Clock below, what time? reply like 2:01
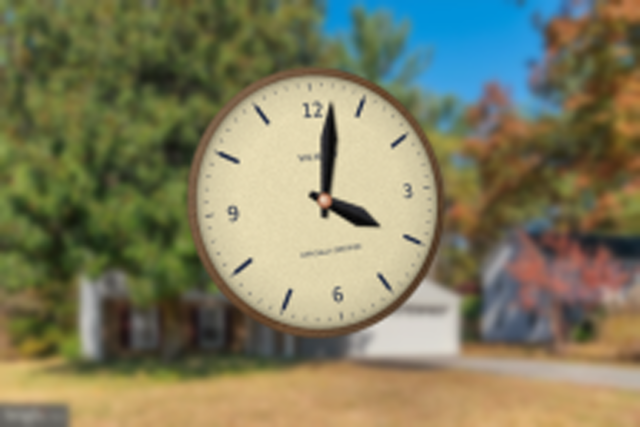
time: 4:02
